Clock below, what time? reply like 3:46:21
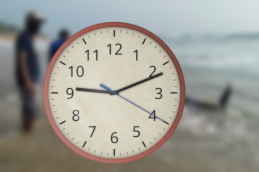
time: 9:11:20
